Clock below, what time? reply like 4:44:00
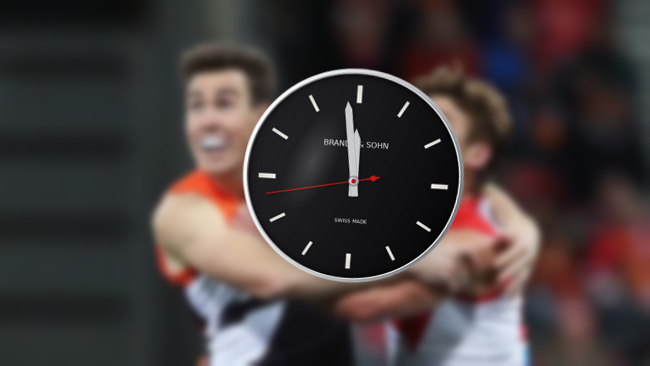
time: 11:58:43
